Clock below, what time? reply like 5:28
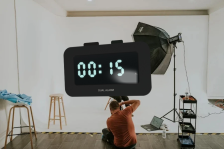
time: 0:15
